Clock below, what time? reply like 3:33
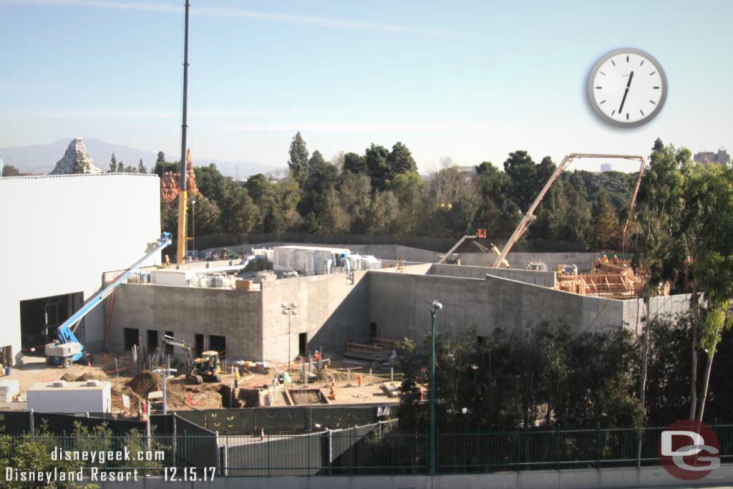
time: 12:33
